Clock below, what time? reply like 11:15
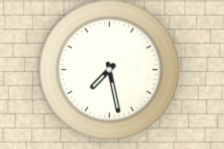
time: 7:28
